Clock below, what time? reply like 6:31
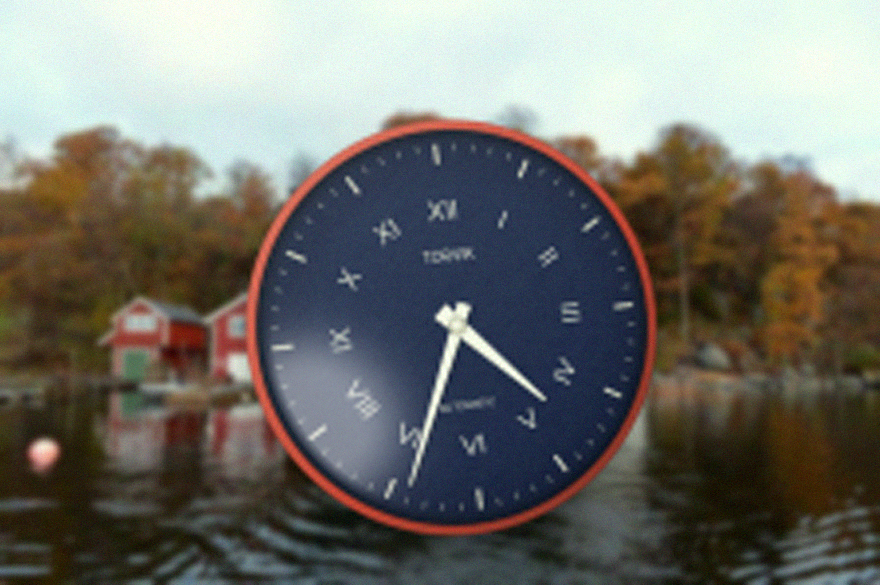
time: 4:34
